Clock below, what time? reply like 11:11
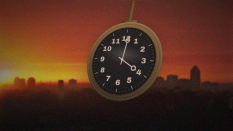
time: 4:01
